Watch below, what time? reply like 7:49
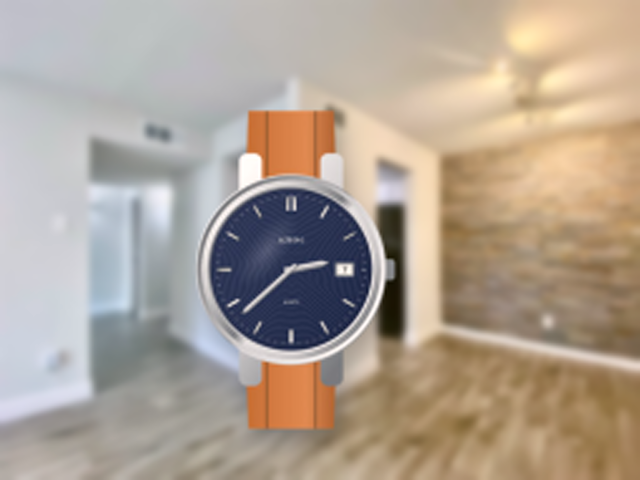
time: 2:38
